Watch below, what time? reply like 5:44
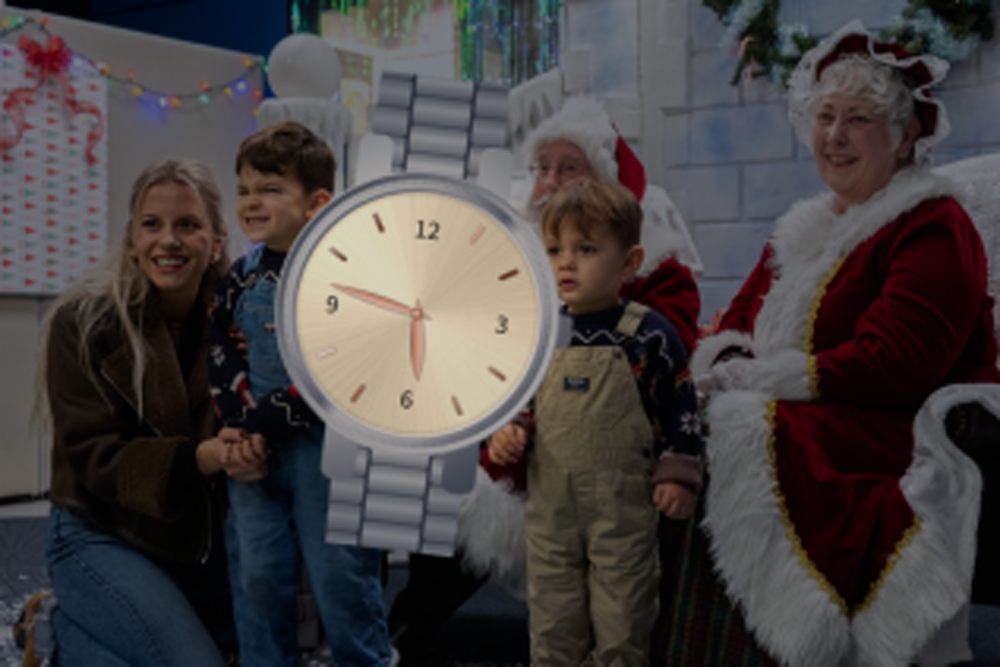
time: 5:47
